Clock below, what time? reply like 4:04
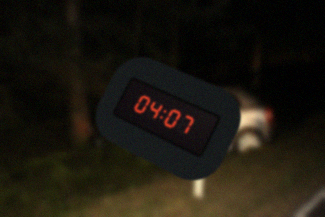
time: 4:07
